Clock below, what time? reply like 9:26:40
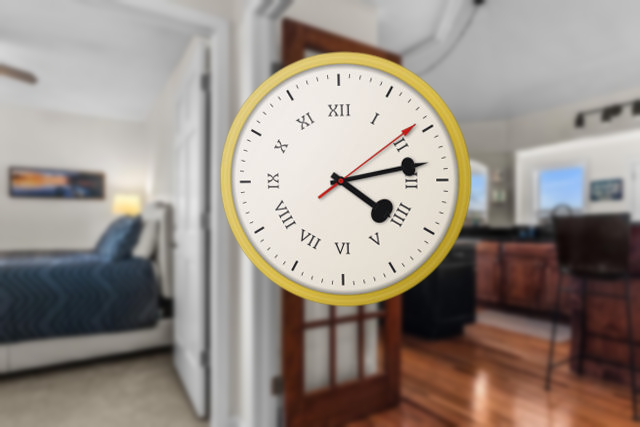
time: 4:13:09
